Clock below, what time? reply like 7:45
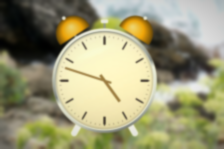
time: 4:48
